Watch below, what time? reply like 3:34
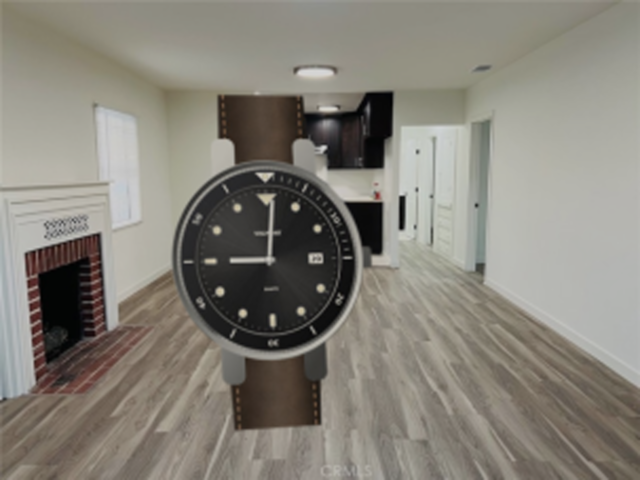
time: 9:01
